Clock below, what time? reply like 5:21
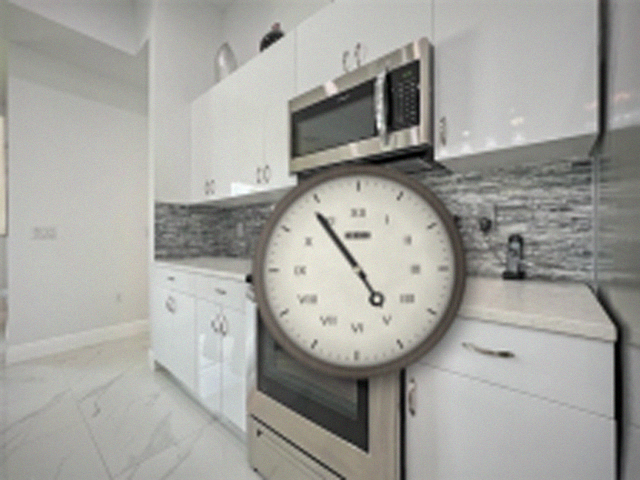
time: 4:54
